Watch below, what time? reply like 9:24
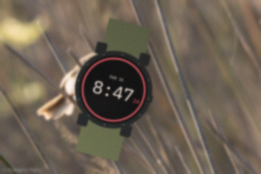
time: 8:47
